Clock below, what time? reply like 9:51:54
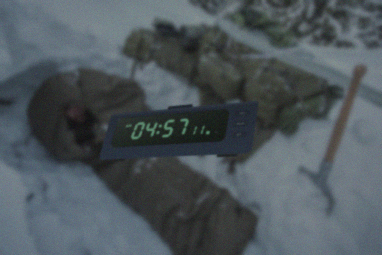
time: 4:57:11
